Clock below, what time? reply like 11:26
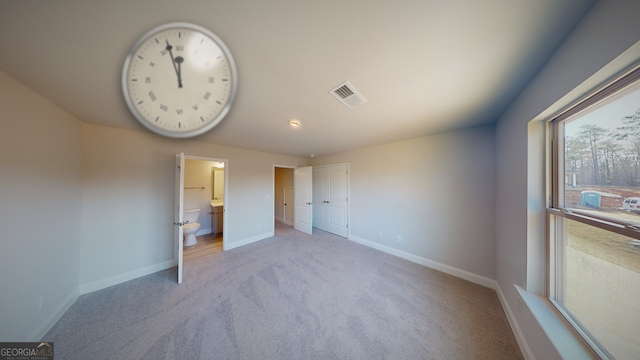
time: 11:57
